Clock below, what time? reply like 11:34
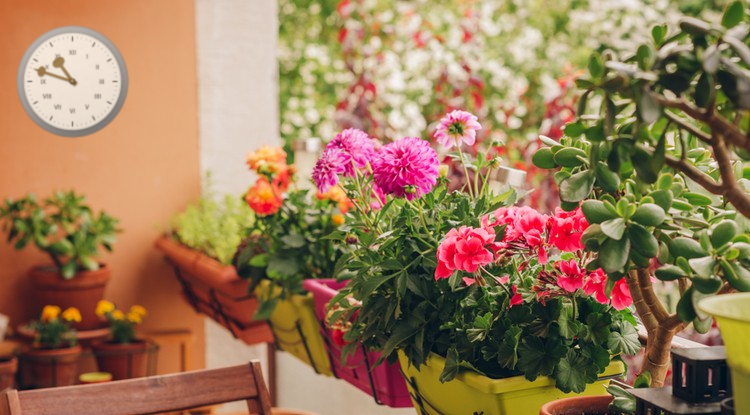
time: 10:48
